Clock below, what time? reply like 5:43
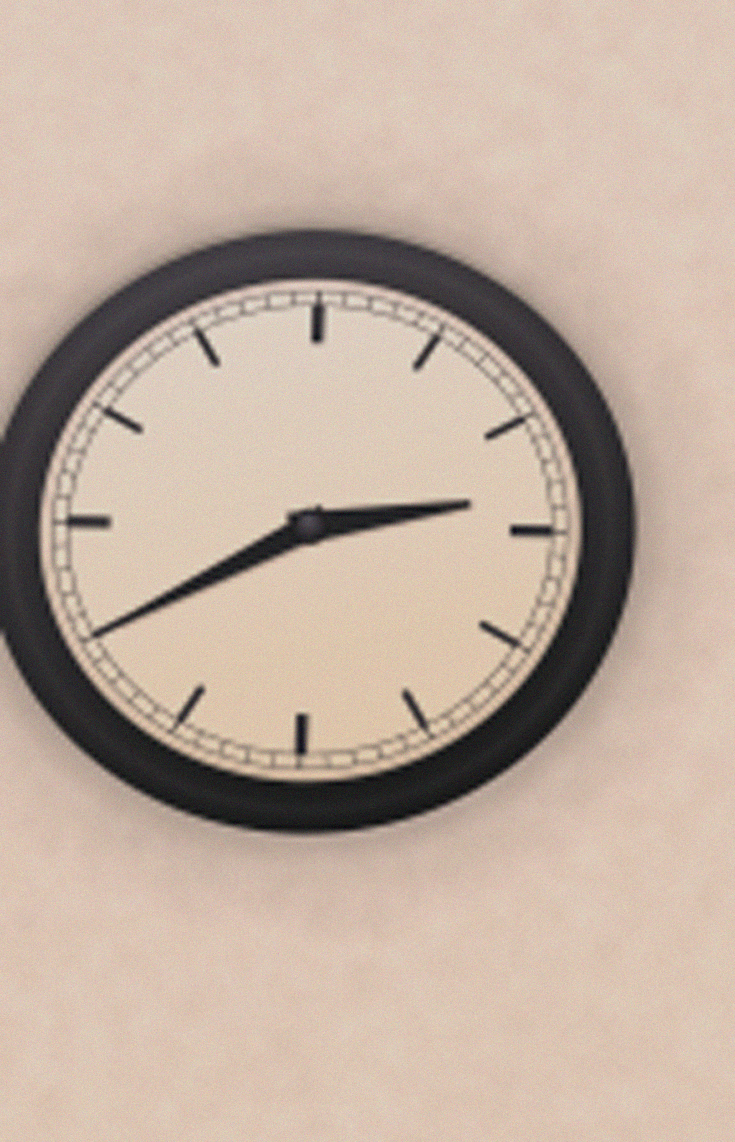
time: 2:40
